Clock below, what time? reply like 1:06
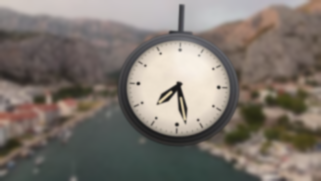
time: 7:28
